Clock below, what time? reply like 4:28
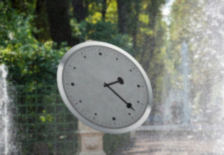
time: 2:23
